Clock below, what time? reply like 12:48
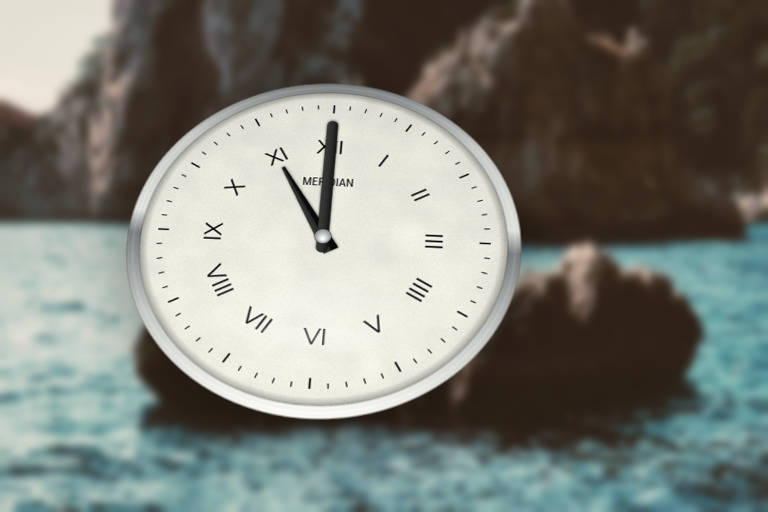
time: 11:00
